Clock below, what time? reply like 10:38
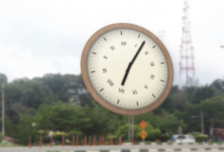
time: 7:07
